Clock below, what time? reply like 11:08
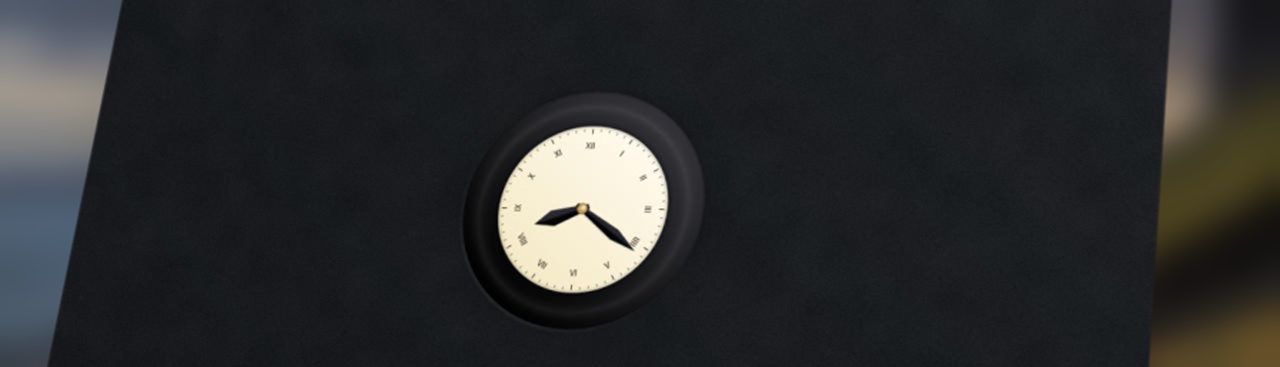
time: 8:21
